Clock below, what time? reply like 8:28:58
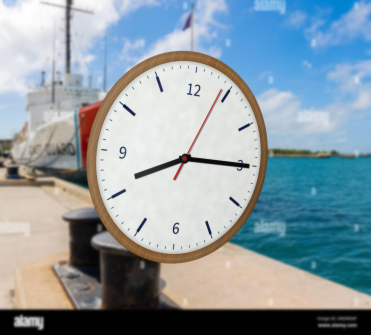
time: 8:15:04
